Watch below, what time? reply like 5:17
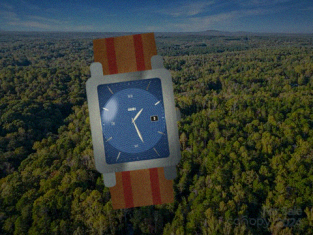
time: 1:27
